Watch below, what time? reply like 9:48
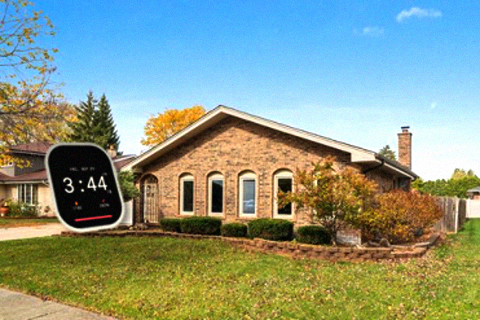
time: 3:44
